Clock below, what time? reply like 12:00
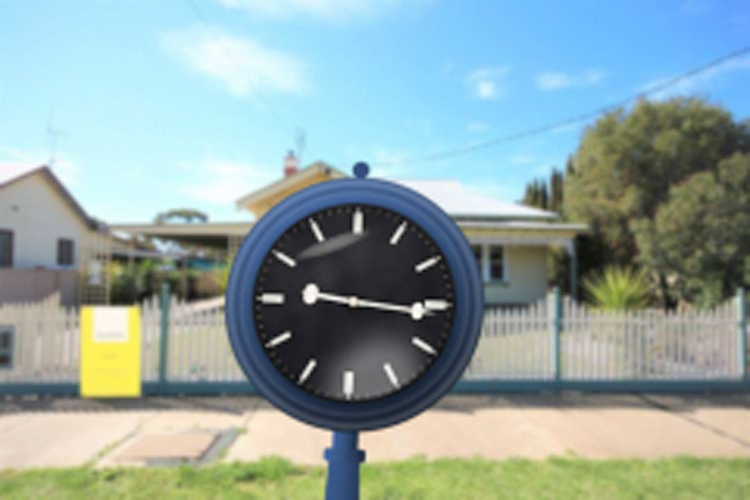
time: 9:16
